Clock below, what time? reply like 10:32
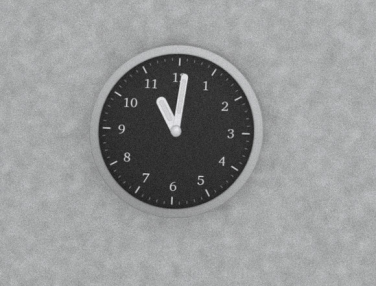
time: 11:01
